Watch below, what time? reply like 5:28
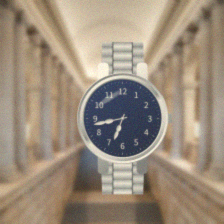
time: 6:43
